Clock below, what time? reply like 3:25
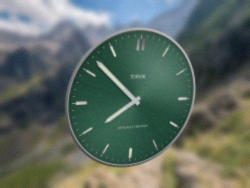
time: 7:52
